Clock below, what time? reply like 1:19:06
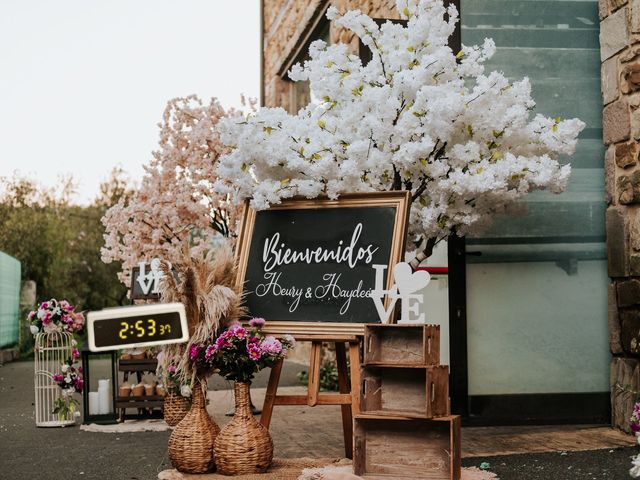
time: 2:53:37
